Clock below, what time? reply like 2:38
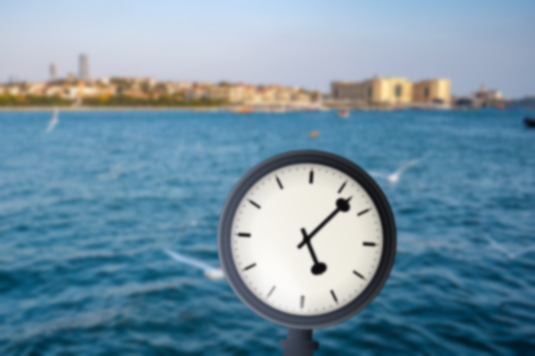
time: 5:07
